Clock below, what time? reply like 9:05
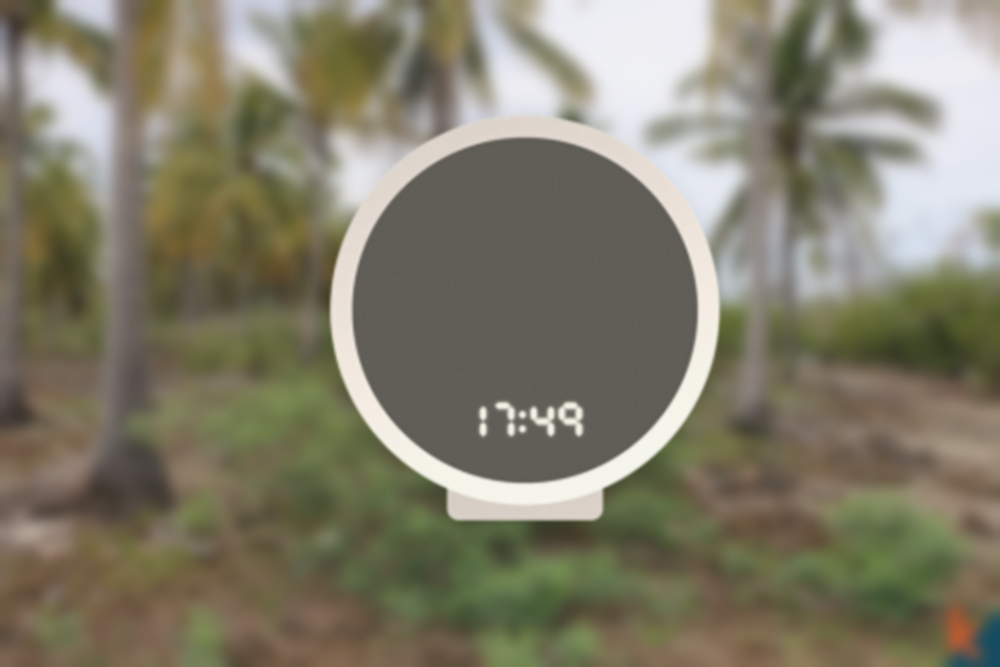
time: 17:49
